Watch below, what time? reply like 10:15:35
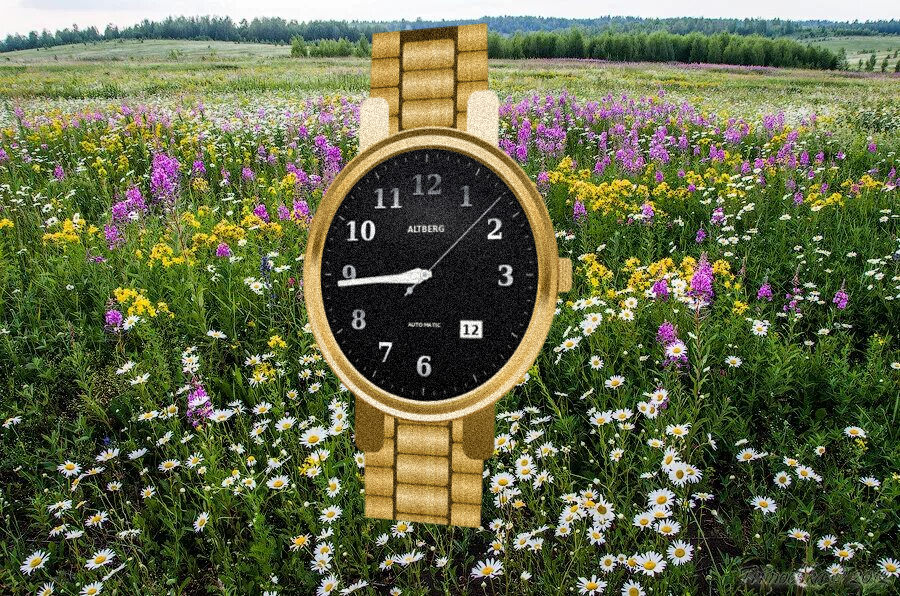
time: 8:44:08
